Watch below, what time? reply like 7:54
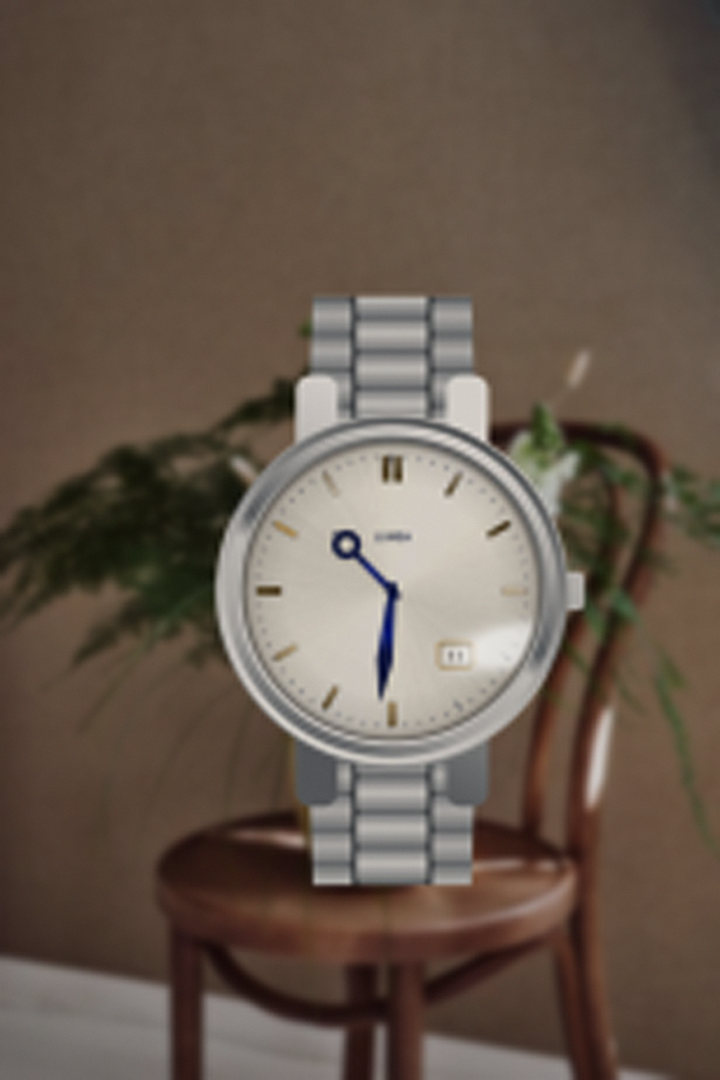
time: 10:31
